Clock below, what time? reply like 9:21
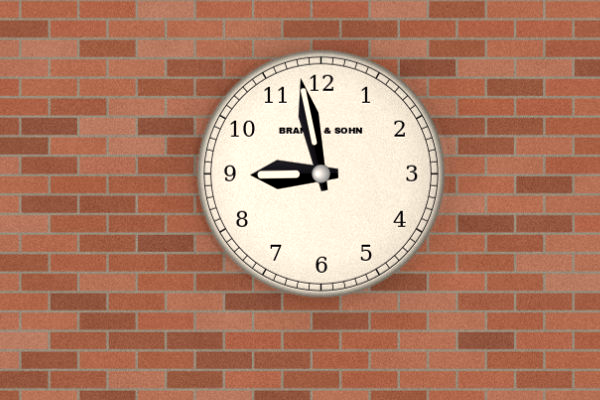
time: 8:58
